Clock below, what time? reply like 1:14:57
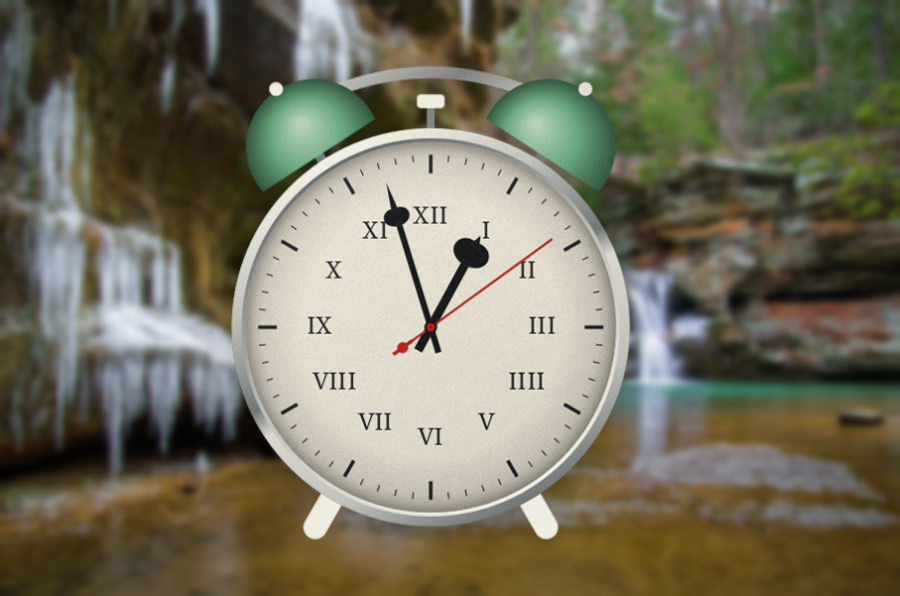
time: 12:57:09
